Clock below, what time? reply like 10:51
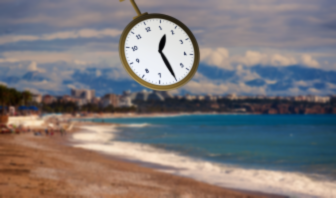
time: 1:30
